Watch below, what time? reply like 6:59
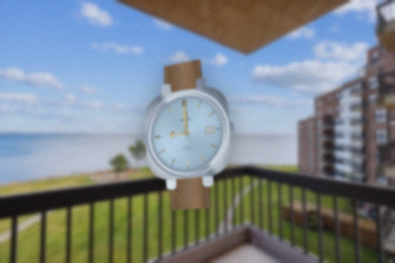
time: 9:00
